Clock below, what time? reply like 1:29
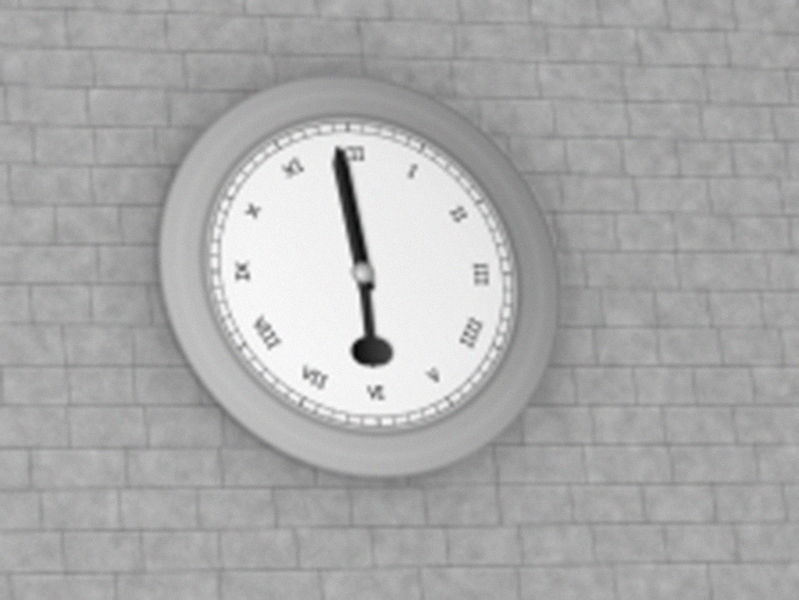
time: 5:59
